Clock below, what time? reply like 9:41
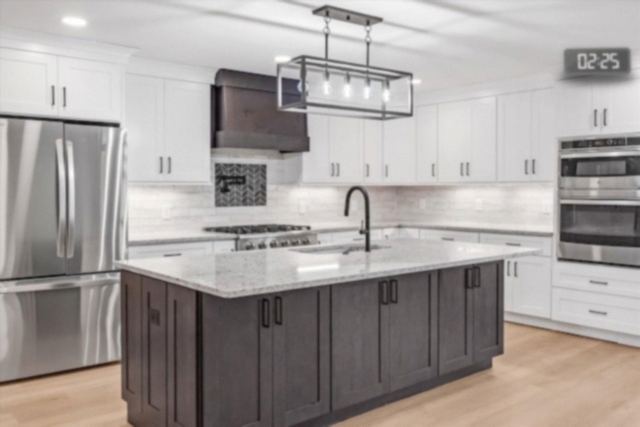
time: 2:25
